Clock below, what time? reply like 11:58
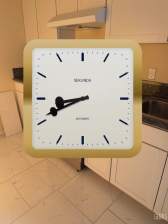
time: 8:41
